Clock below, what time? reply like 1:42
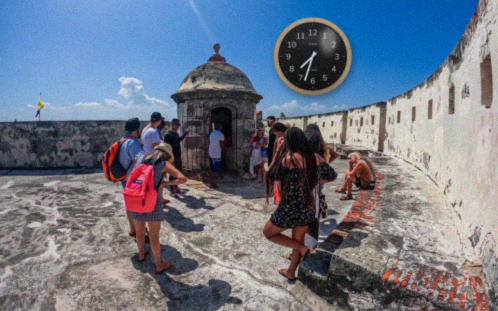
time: 7:33
